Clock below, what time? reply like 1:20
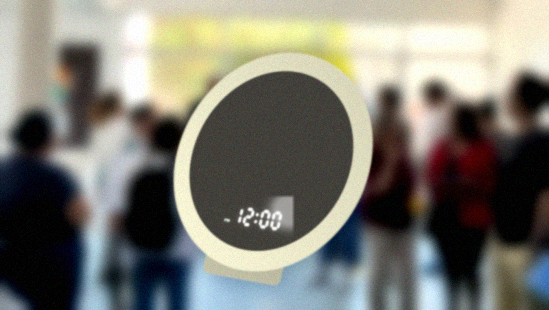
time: 12:00
